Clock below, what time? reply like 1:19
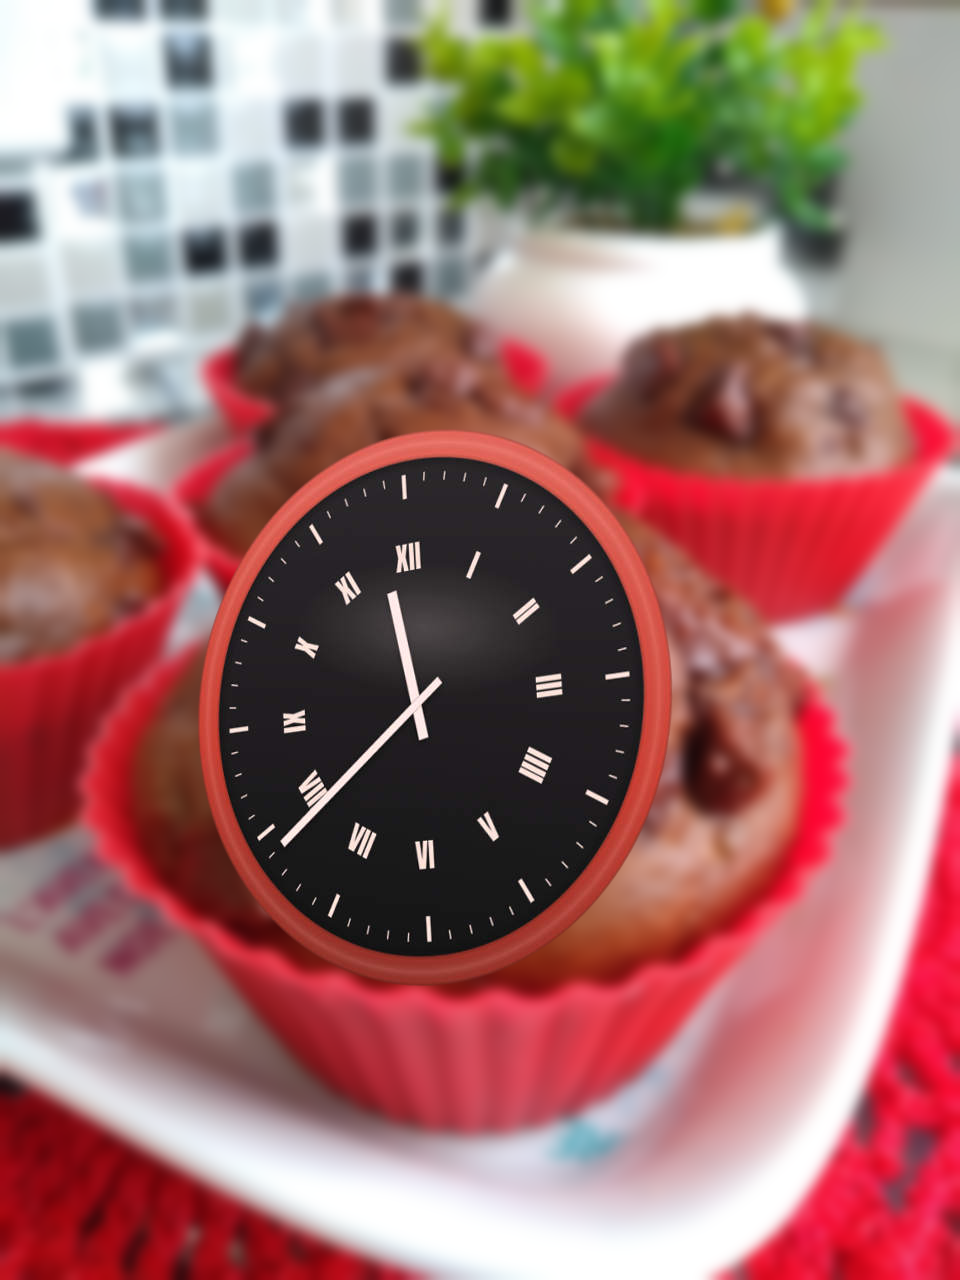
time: 11:39
